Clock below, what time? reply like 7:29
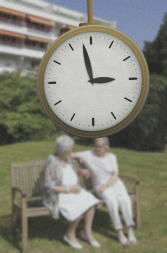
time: 2:58
